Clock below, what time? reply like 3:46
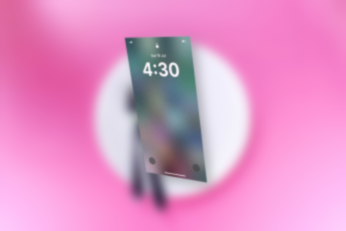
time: 4:30
